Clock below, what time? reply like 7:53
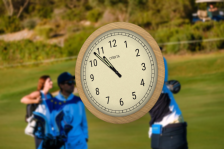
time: 10:53
